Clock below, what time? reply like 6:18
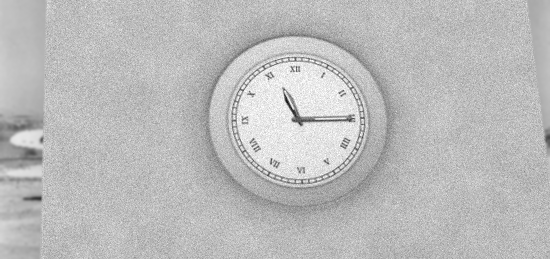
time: 11:15
